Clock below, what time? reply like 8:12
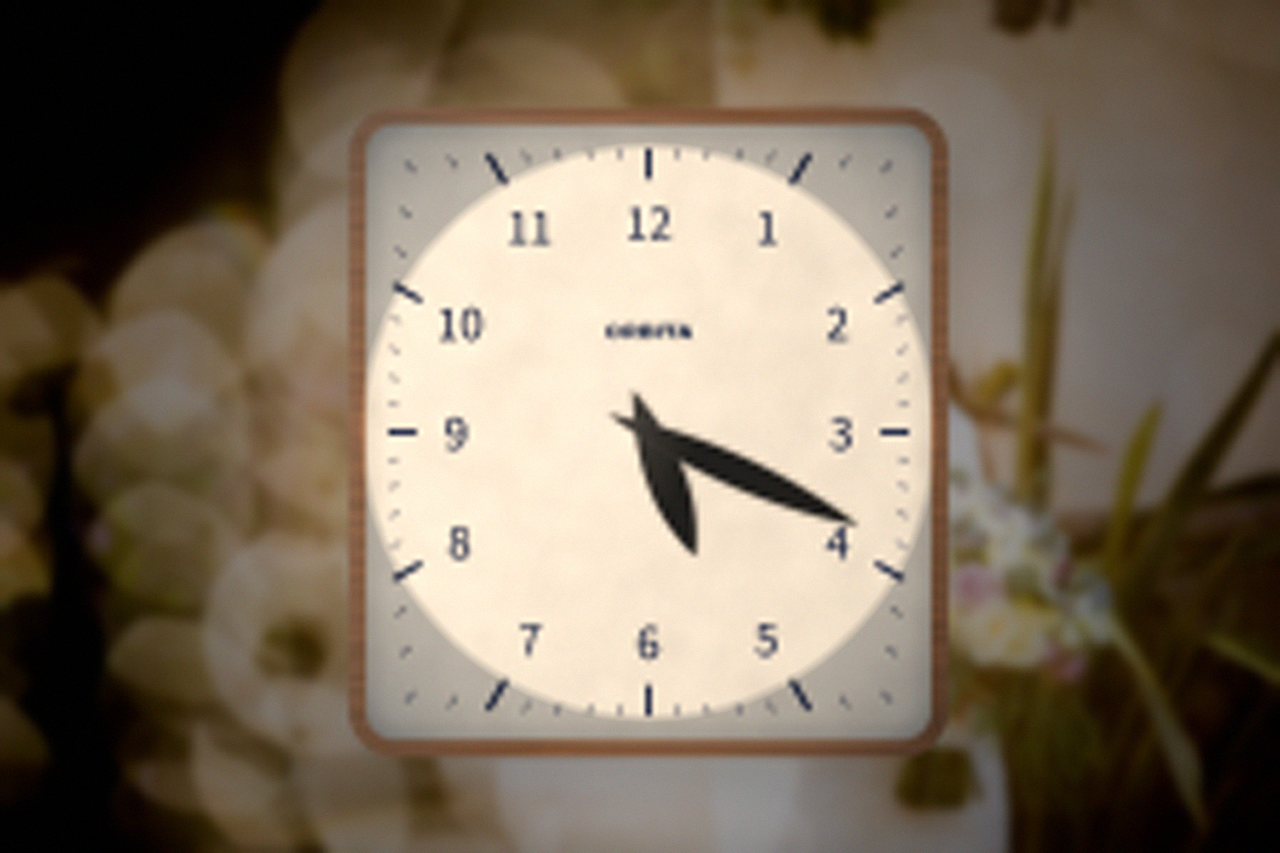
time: 5:19
